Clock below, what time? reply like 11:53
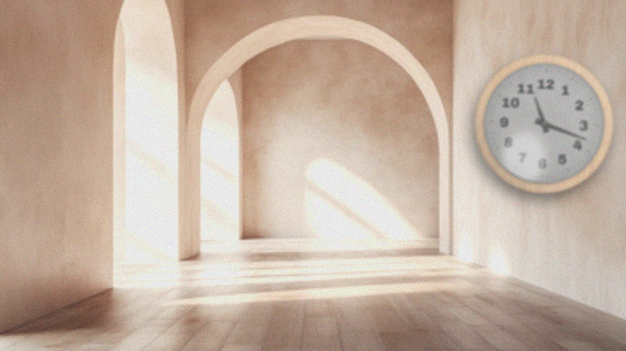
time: 11:18
